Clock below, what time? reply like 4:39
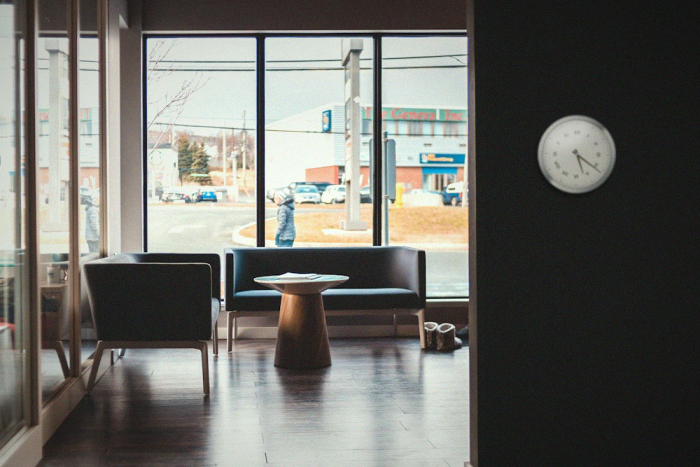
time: 5:21
